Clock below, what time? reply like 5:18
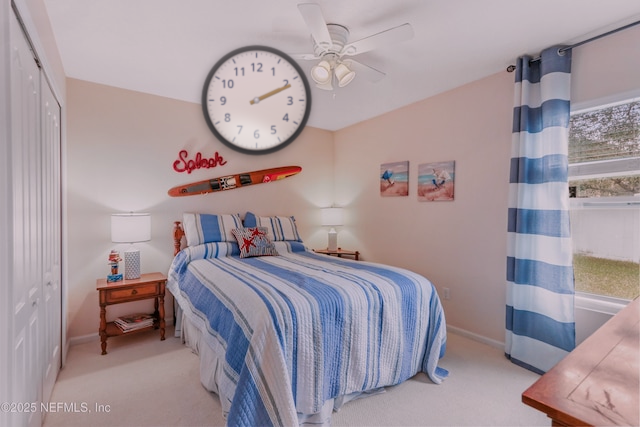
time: 2:11
